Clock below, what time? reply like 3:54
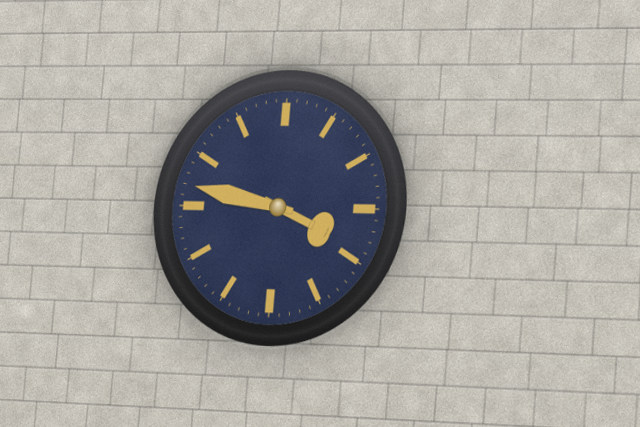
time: 3:47
